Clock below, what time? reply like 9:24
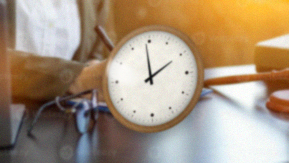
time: 1:59
